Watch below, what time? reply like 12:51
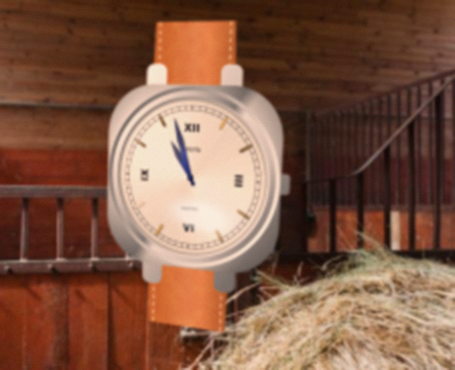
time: 10:57
